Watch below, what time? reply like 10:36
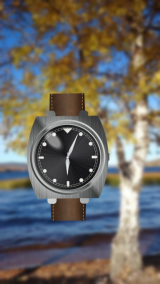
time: 6:04
